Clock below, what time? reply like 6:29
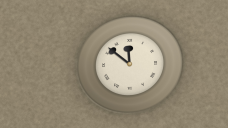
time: 11:52
